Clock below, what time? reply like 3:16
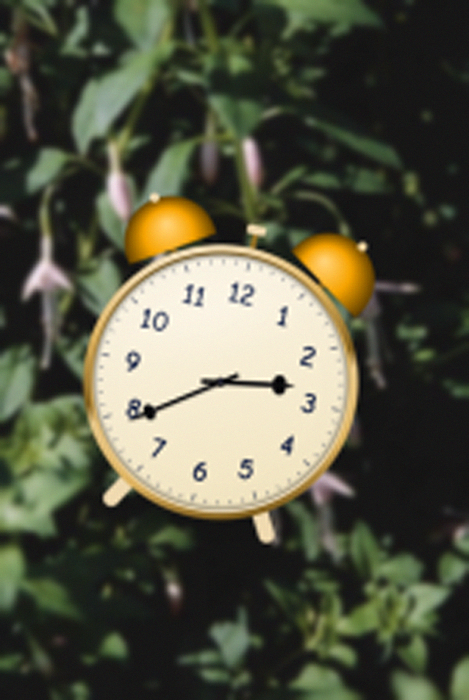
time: 2:39
